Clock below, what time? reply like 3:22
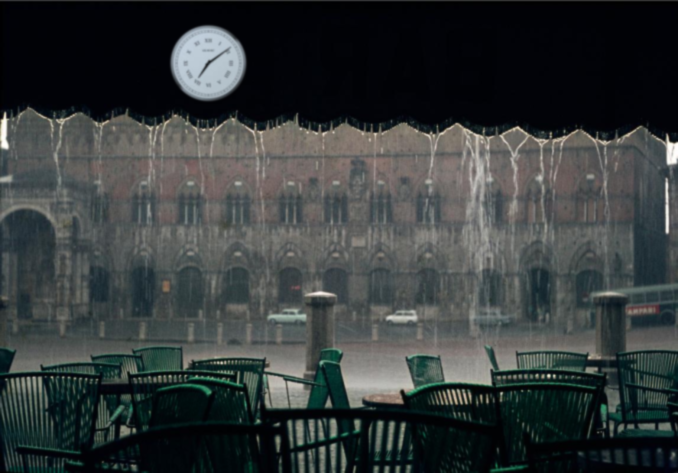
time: 7:09
